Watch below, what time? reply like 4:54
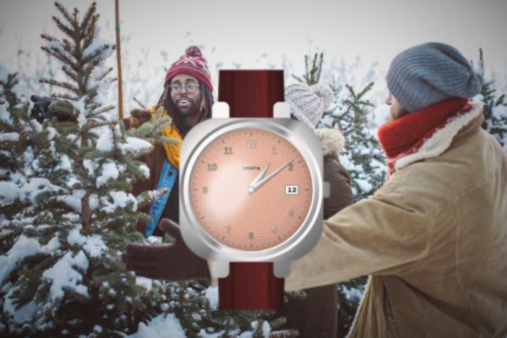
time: 1:09
